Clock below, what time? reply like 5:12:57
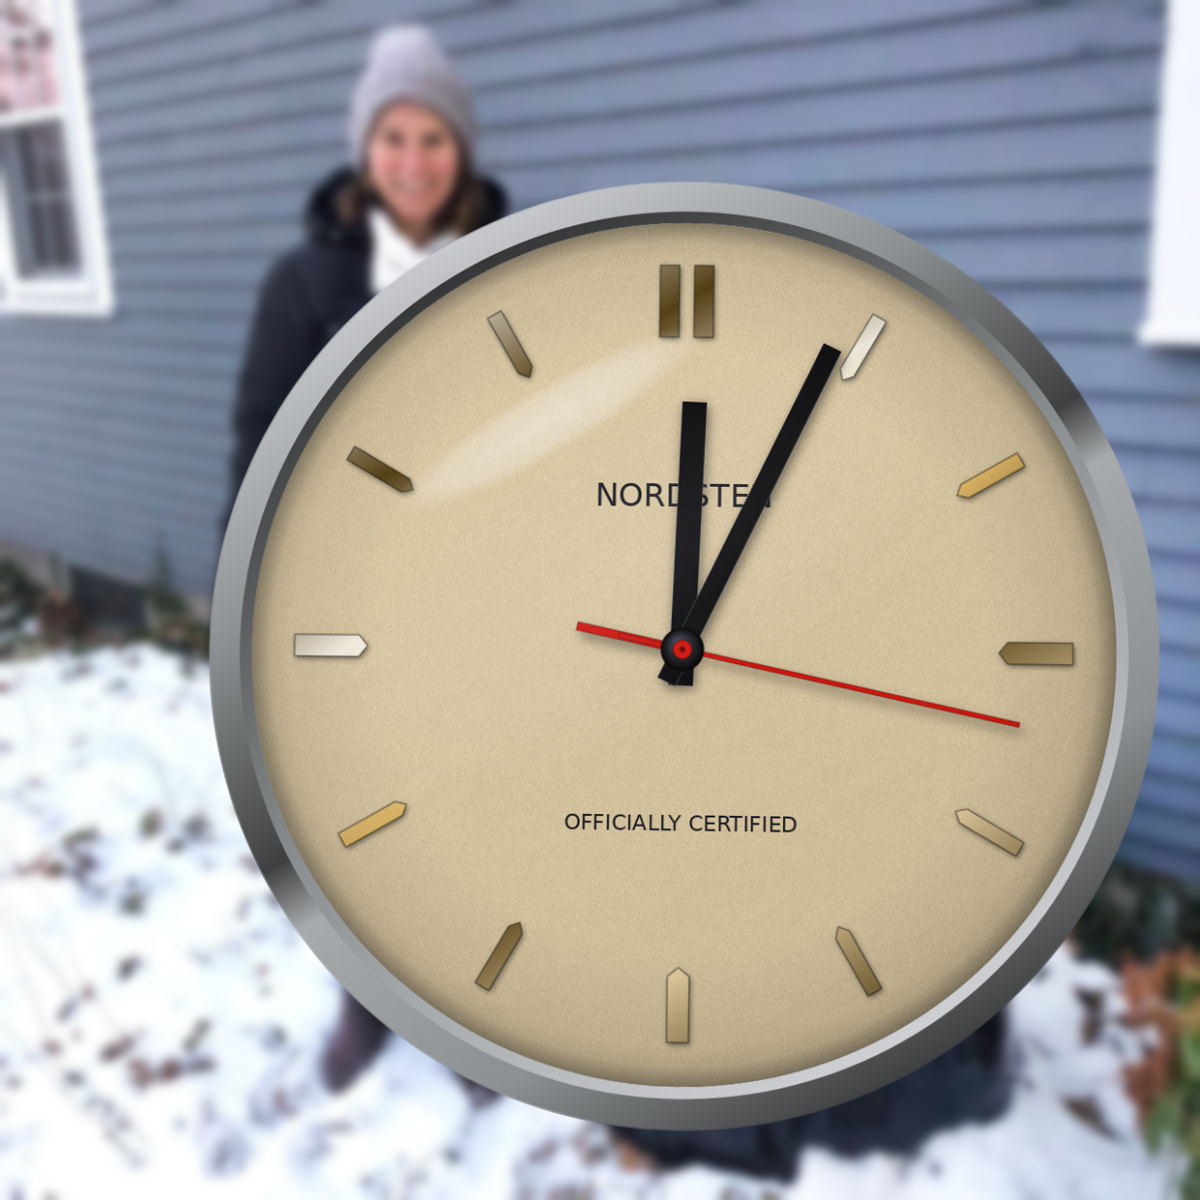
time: 12:04:17
